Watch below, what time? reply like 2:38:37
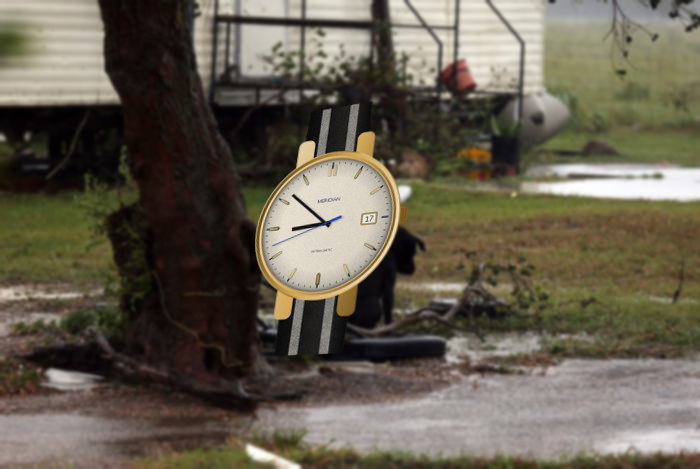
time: 8:51:42
